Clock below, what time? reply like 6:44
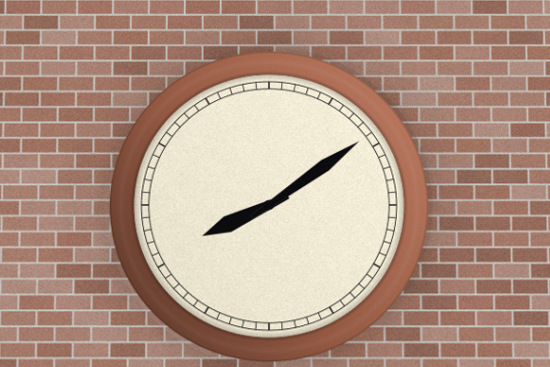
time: 8:09
